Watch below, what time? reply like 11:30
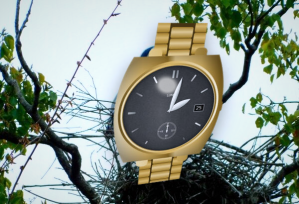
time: 2:02
